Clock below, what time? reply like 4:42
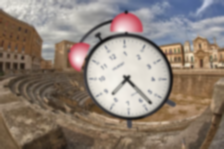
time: 8:28
